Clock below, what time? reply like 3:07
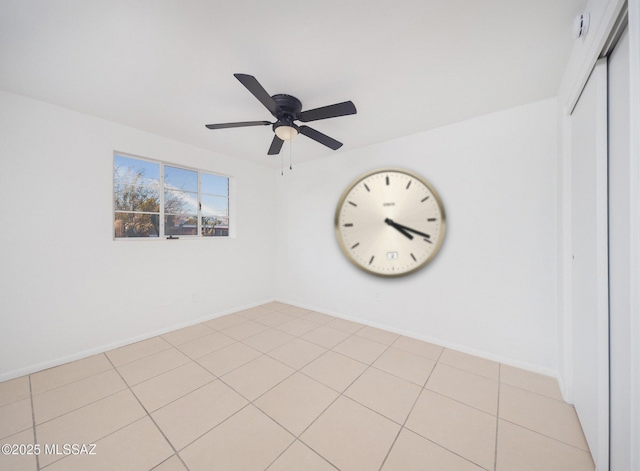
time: 4:19
